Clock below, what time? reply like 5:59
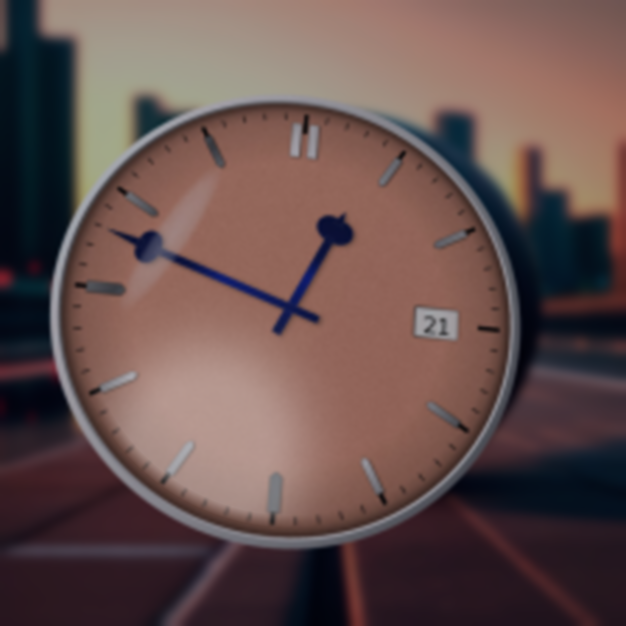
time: 12:48
